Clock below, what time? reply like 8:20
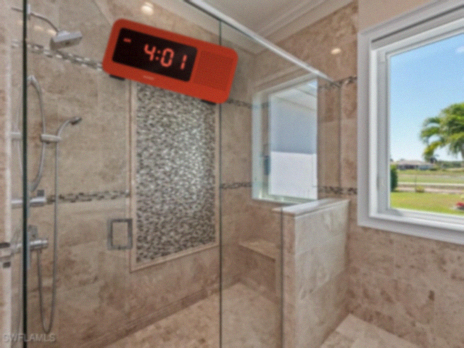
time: 4:01
